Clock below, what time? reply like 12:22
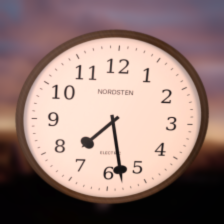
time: 7:28
